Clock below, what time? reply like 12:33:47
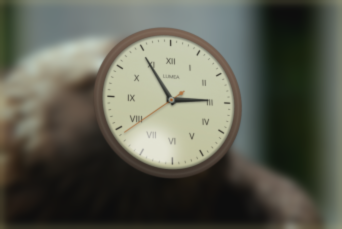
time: 2:54:39
